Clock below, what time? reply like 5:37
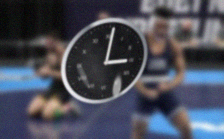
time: 3:01
